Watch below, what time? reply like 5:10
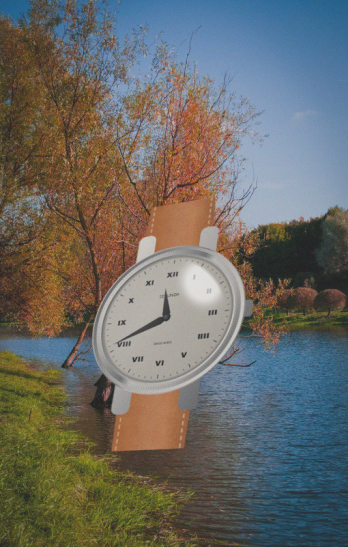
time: 11:41
